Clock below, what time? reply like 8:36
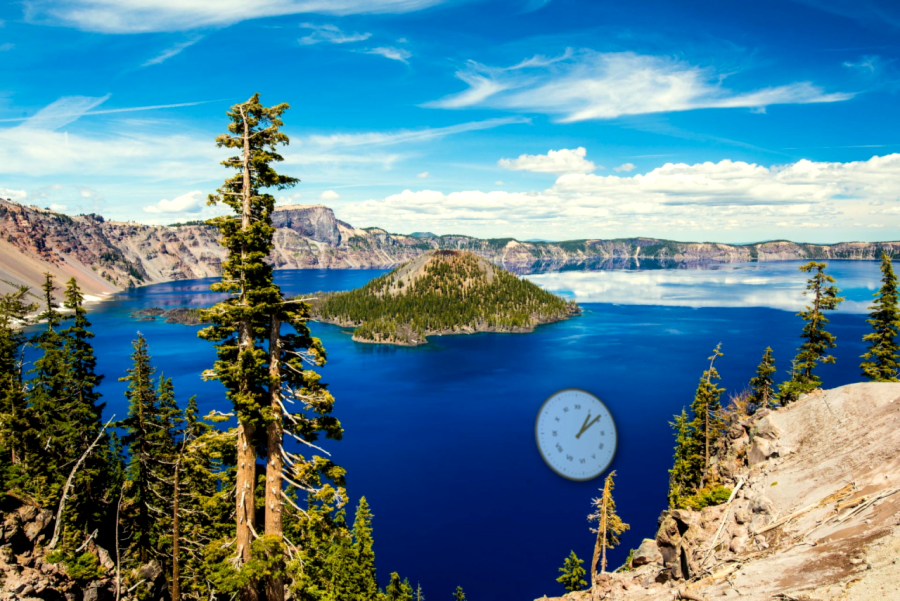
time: 1:09
